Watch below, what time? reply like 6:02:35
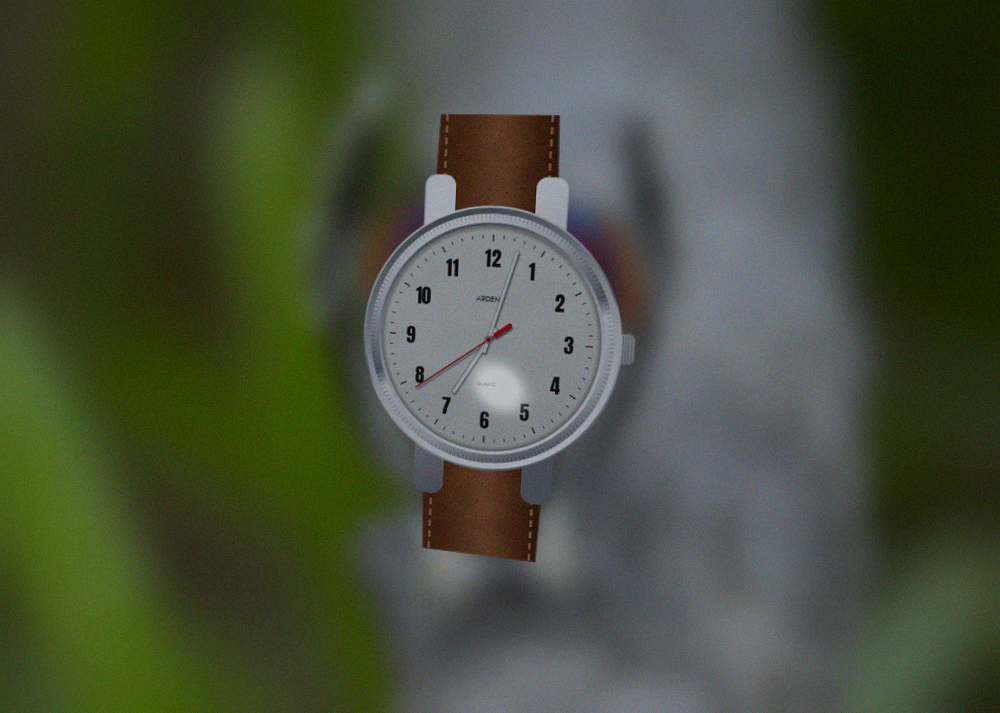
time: 7:02:39
